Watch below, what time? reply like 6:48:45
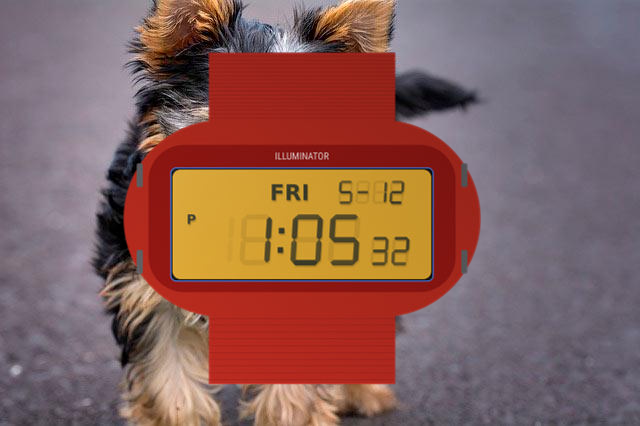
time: 1:05:32
